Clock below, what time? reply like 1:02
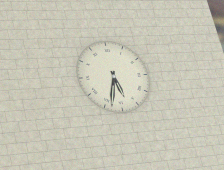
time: 5:33
